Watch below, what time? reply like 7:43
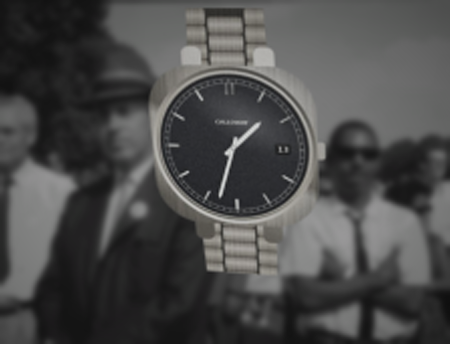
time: 1:33
